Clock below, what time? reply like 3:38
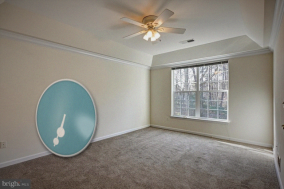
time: 6:34
